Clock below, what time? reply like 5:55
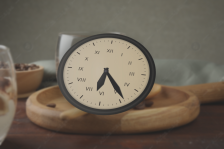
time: 6:24
